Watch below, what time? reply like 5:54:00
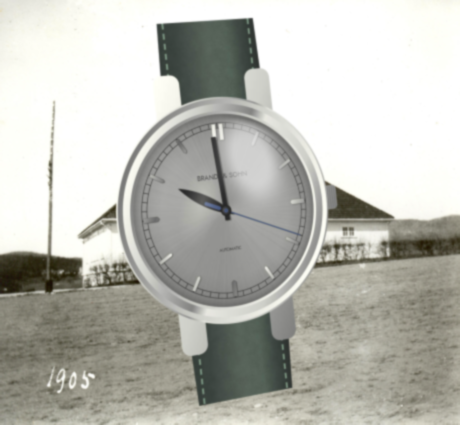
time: 9:59:19
